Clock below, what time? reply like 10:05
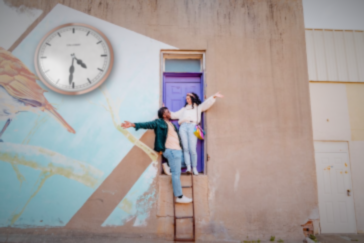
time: 4:31
